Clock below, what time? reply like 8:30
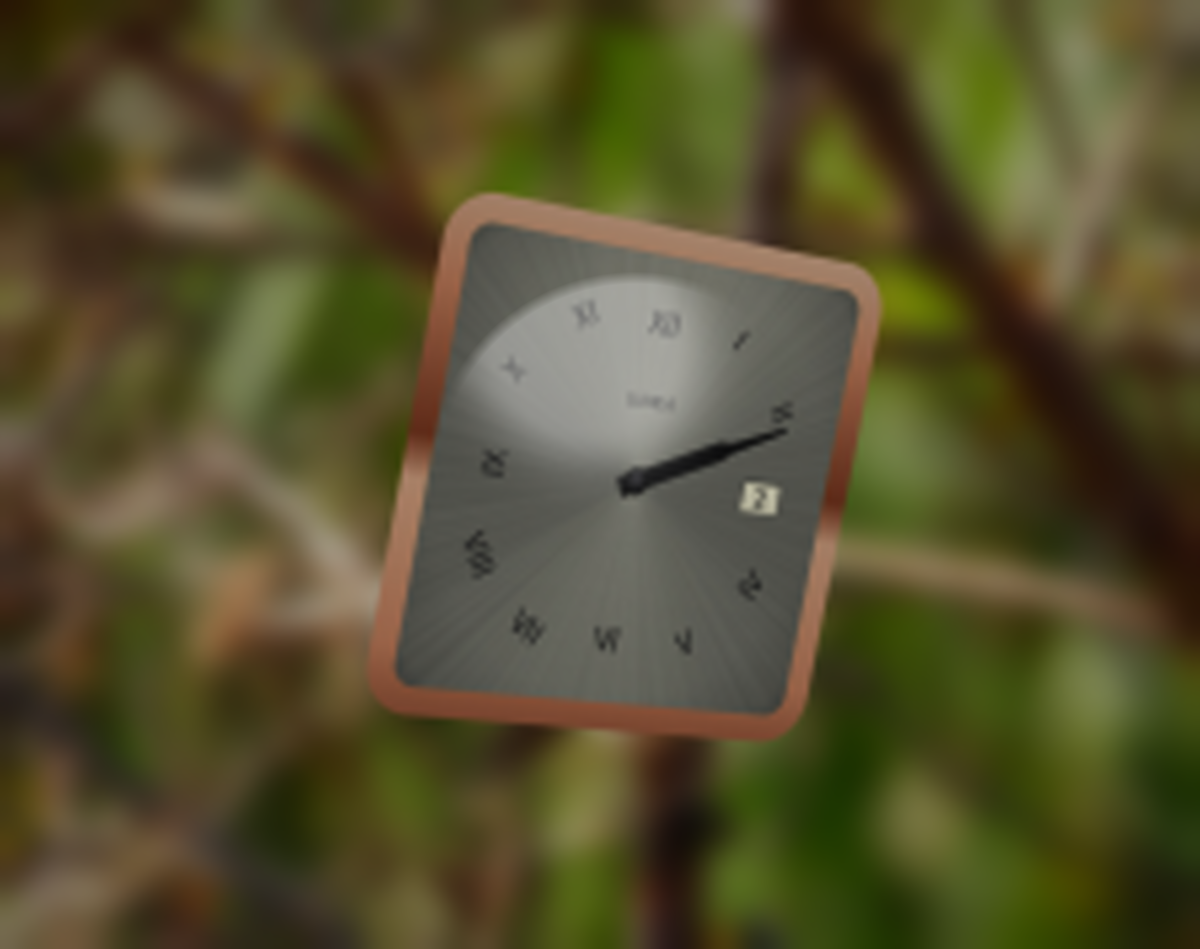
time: 2:11
